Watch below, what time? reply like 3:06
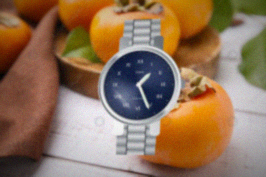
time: 1:26
